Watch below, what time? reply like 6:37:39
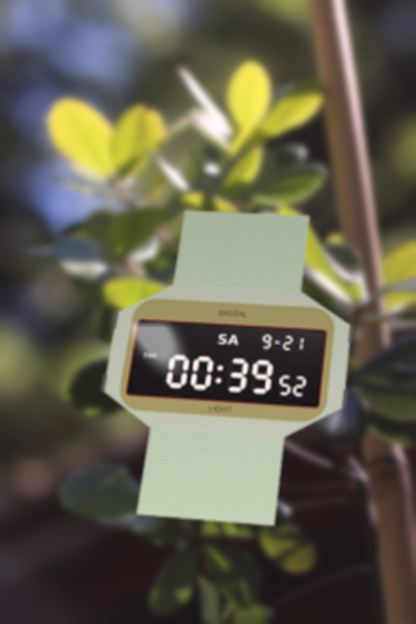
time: 0:39:52
